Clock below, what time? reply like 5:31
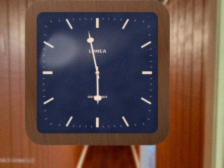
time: 5:58
